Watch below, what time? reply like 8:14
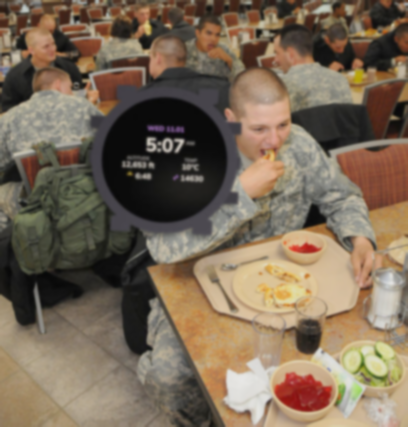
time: 5:07
